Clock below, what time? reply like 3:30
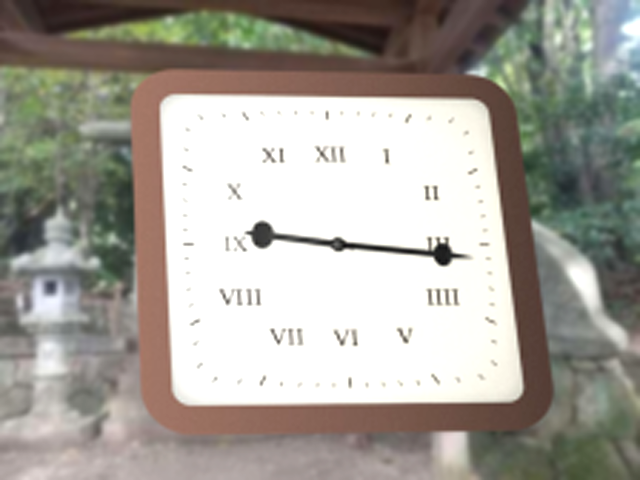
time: 9:16
